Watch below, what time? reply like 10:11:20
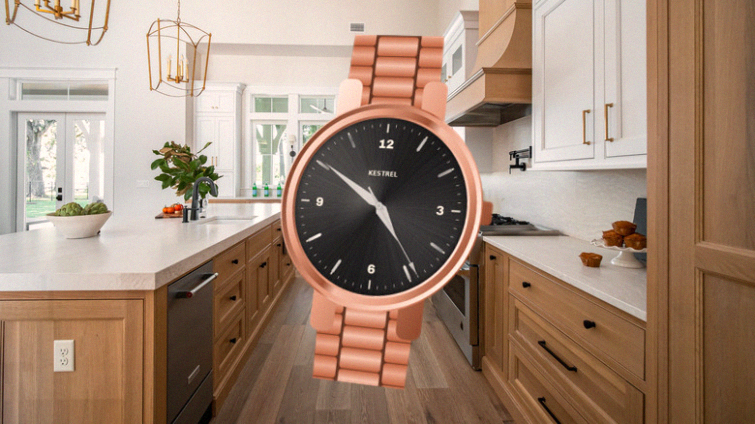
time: 4:50:24
